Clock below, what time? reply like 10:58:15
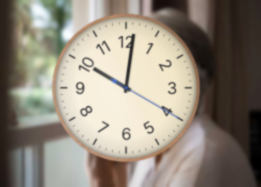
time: 10:01:20
